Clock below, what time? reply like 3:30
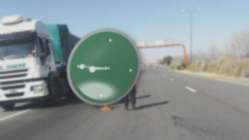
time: 8:45
